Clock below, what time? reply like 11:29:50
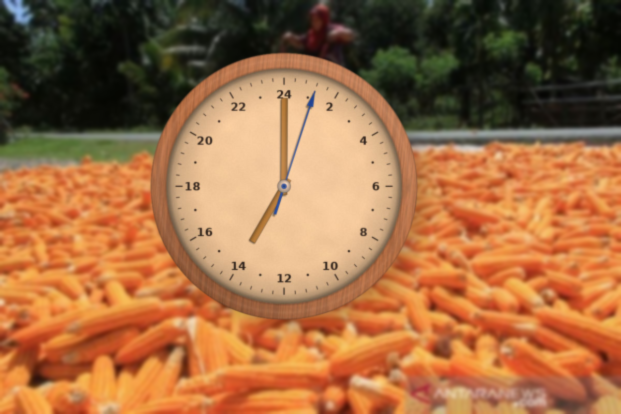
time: 14:00:03
